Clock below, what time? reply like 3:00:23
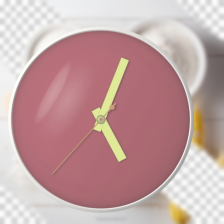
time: 5:03:37
